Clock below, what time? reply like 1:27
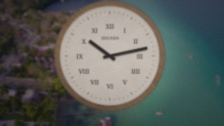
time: 10:13
